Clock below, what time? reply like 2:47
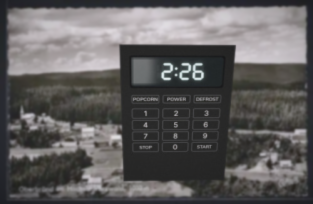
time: 2:26
